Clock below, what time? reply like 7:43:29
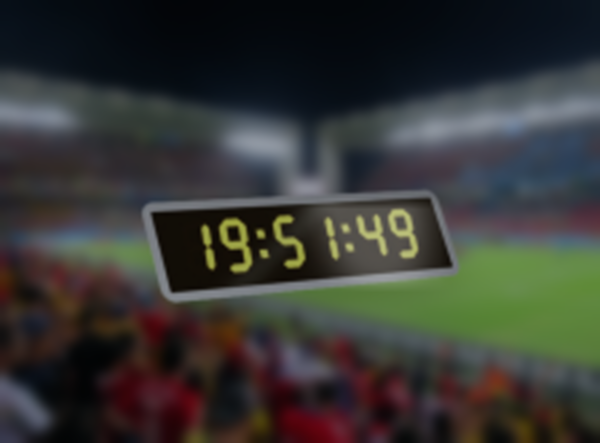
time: 19:51:49
